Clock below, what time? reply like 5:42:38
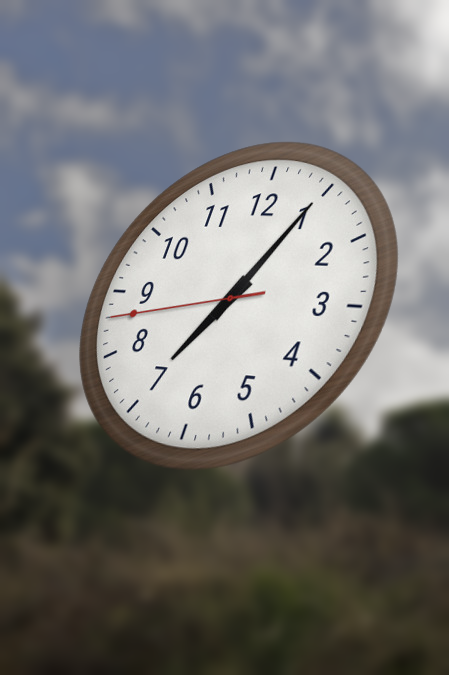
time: 7:04:43
